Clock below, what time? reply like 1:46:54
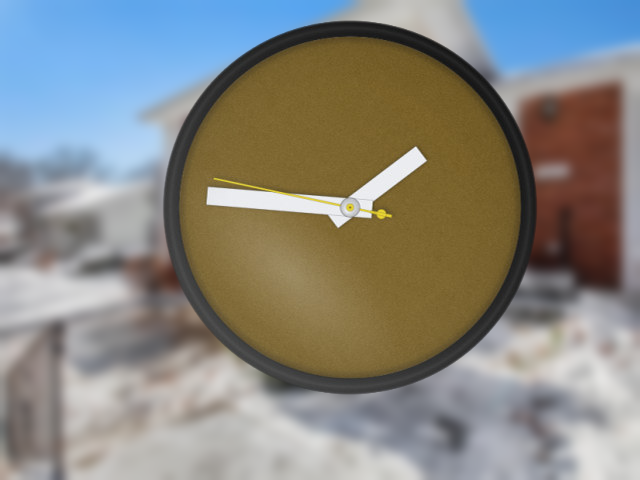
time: 1:45:47
